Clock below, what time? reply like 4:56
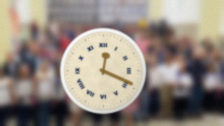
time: 12:19
